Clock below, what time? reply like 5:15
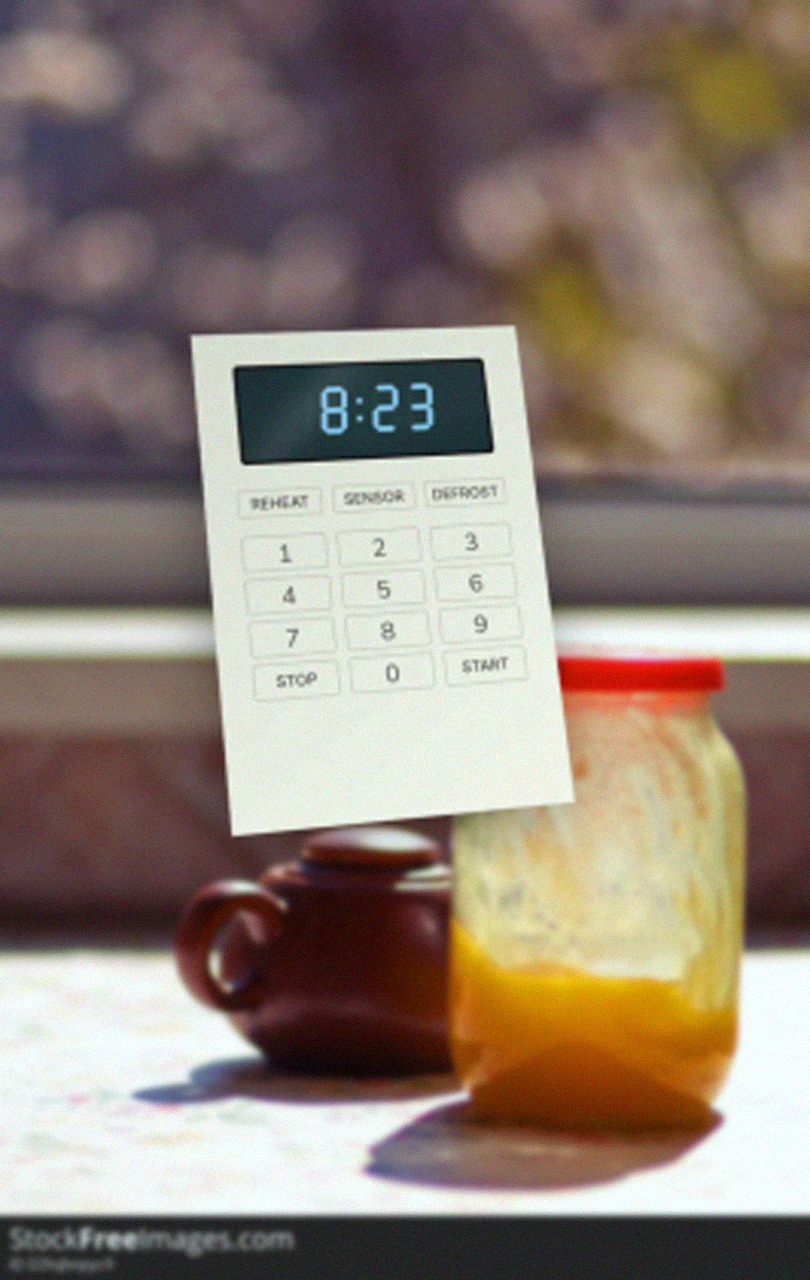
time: 8:23
